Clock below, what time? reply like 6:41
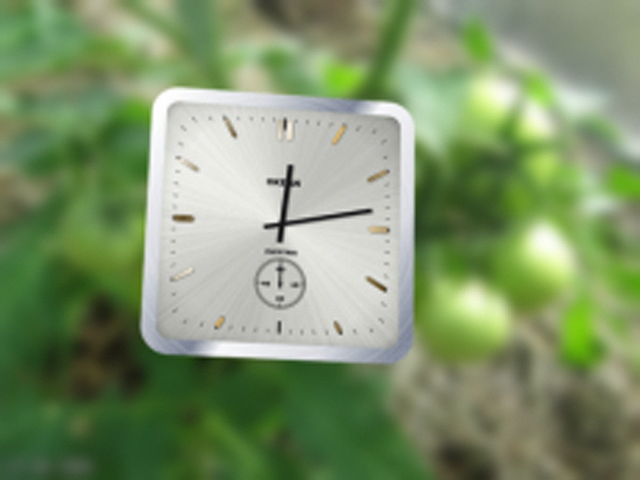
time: 12:13
